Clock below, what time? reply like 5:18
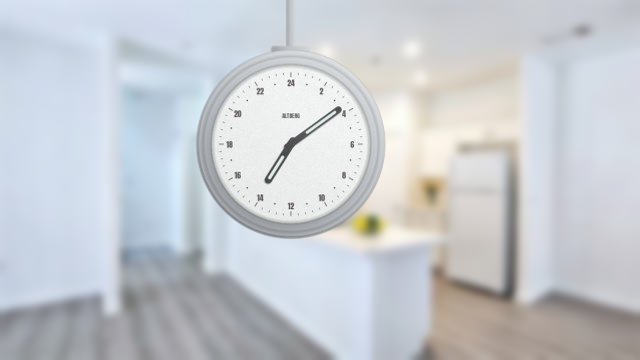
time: 14:09
